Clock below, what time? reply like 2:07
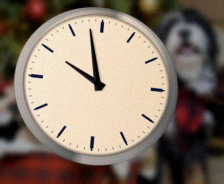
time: 9:58
